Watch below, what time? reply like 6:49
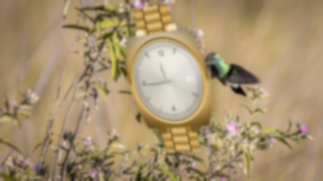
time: 11:45
